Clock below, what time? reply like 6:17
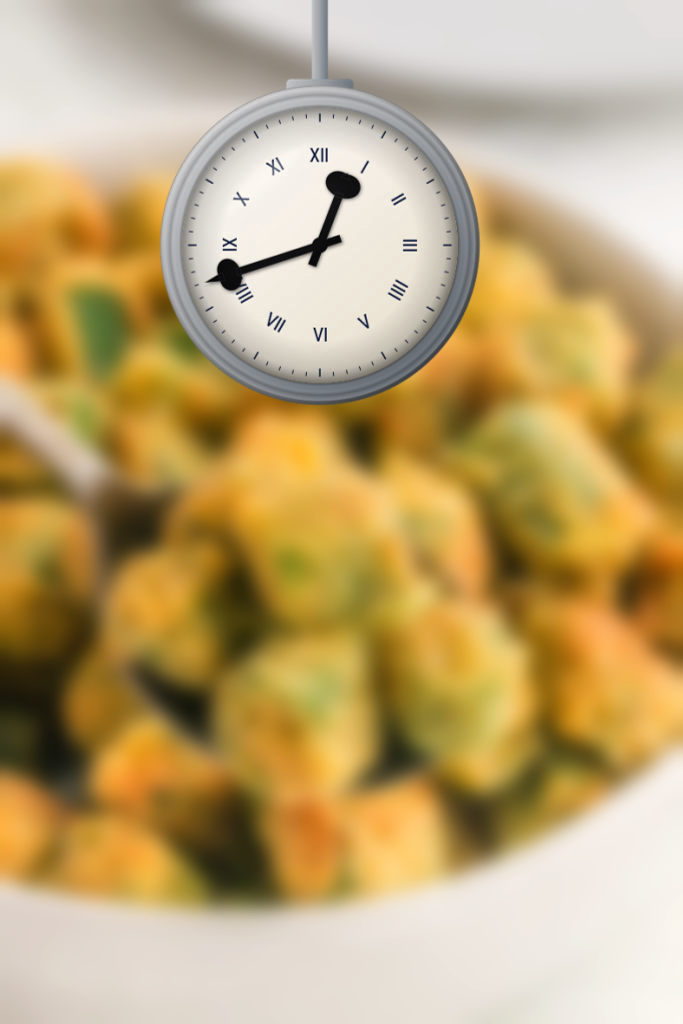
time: 12:42
